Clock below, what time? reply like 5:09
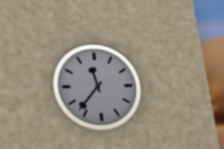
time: 11:37
